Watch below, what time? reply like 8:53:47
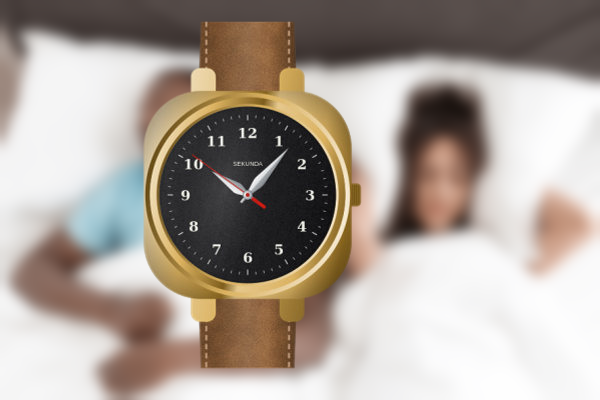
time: 10:06:51
